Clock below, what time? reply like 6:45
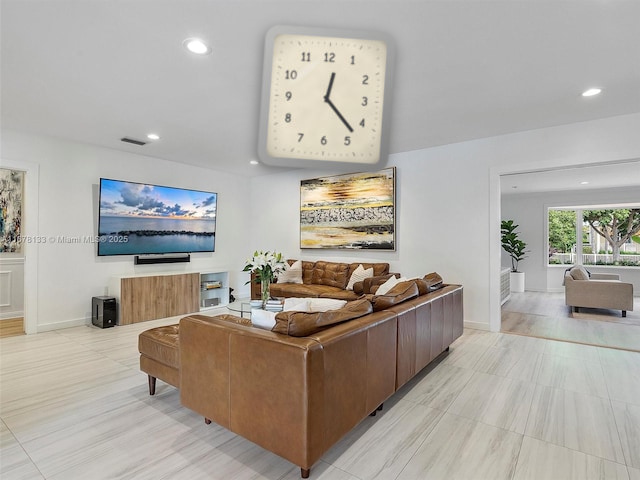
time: 12:23
